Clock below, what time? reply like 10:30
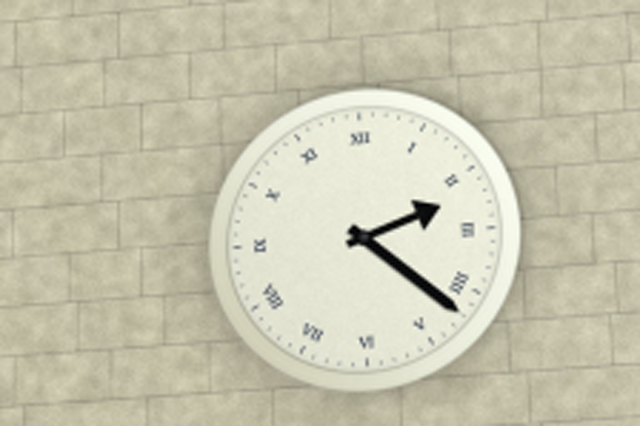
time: 2:22
